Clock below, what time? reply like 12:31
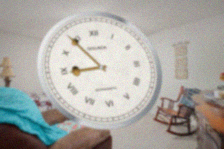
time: 8:54
